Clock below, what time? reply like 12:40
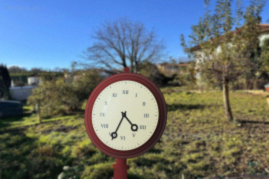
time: 4:34
